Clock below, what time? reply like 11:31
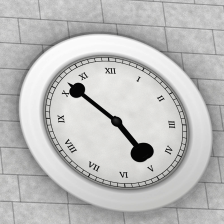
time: 4:52
